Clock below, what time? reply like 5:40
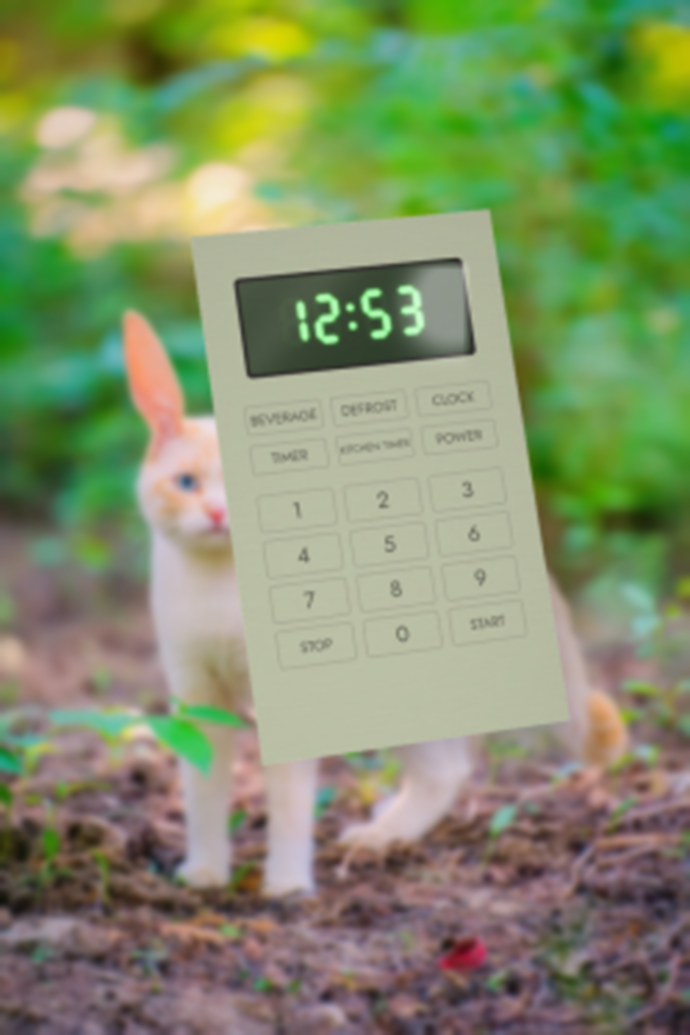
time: 12:53
